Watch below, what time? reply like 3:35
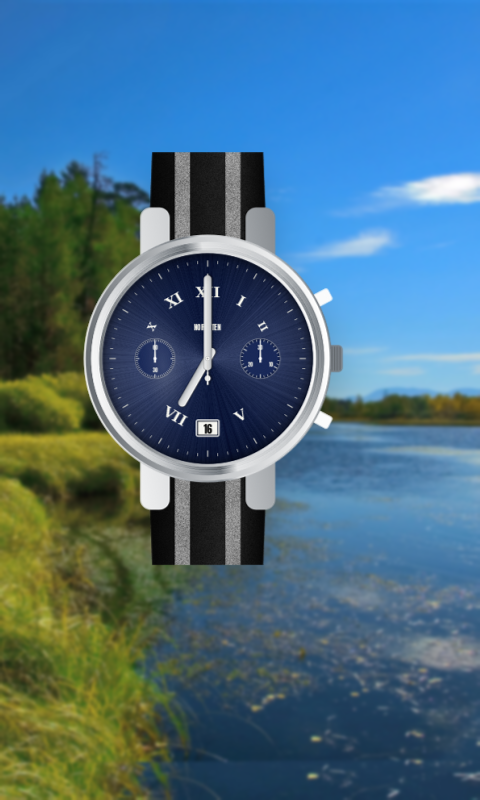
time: 7:00
